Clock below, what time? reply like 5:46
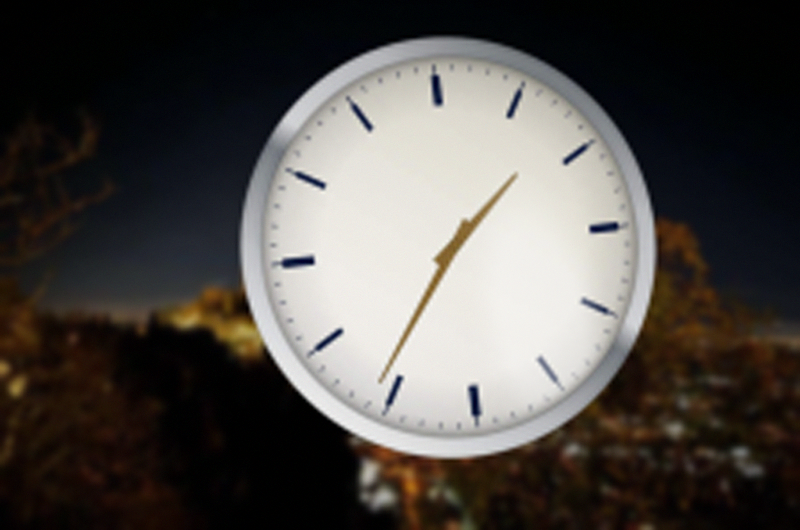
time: 1:36
